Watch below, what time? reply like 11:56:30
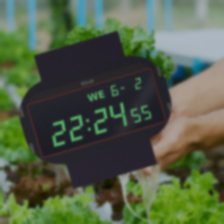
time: 22:24:55
